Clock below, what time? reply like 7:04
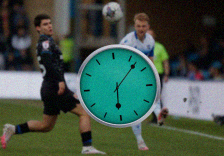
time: 6:07
